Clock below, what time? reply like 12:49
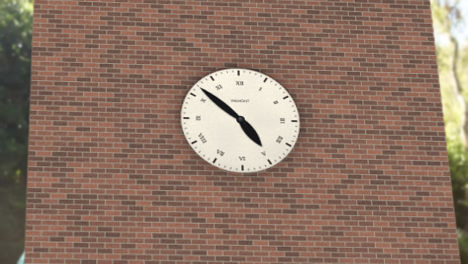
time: 4:52
